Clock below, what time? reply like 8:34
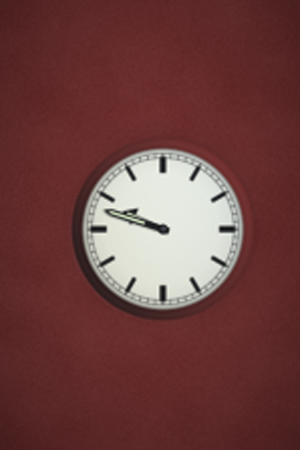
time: 9:48
